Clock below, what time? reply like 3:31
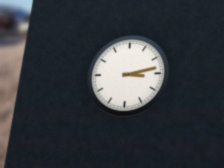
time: 3:13
